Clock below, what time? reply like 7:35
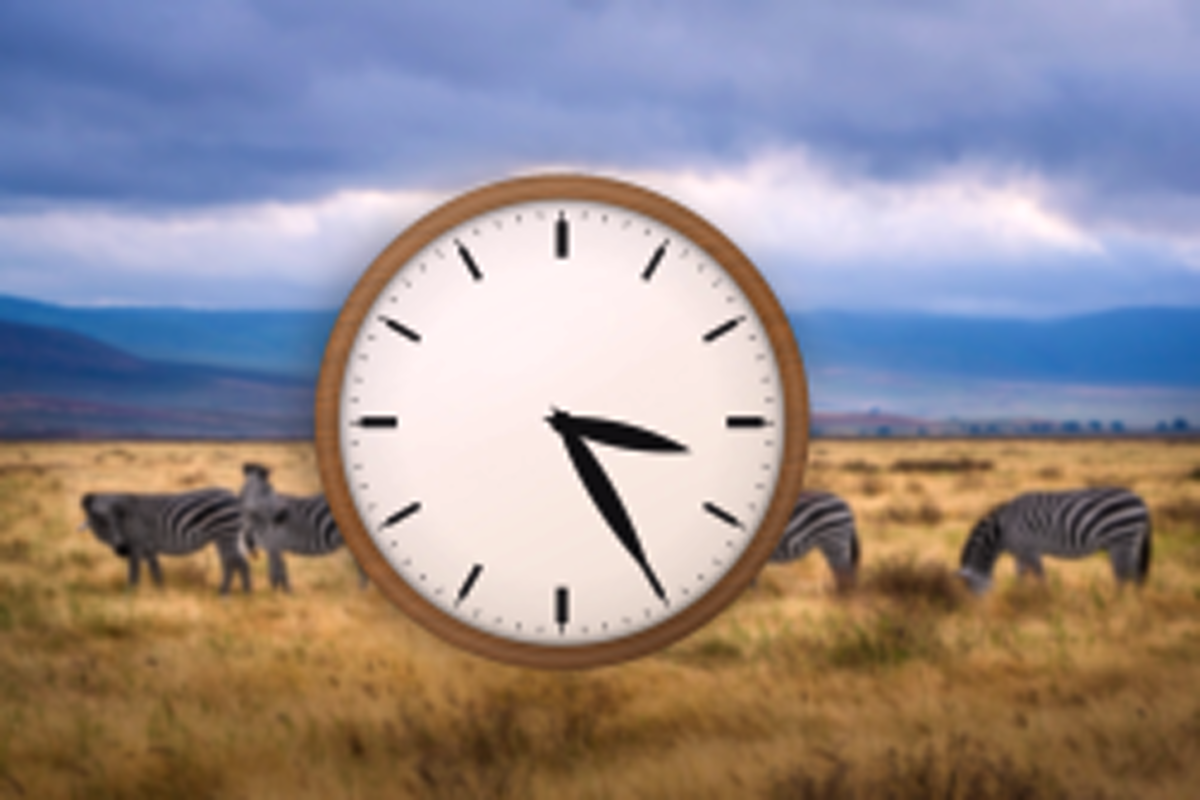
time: 3:25
